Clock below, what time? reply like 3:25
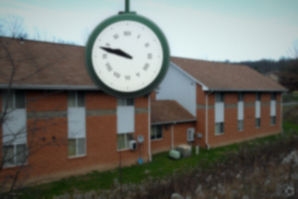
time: 9:48
